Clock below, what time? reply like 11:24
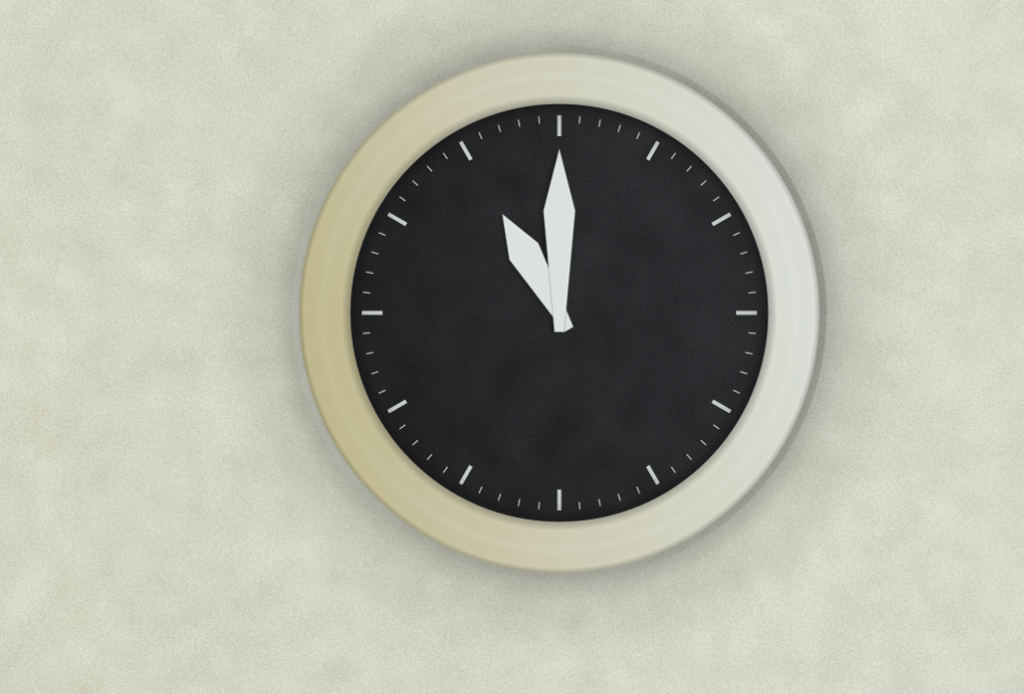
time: 11:00
